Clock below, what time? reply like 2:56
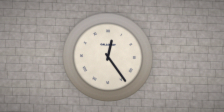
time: 12:24
